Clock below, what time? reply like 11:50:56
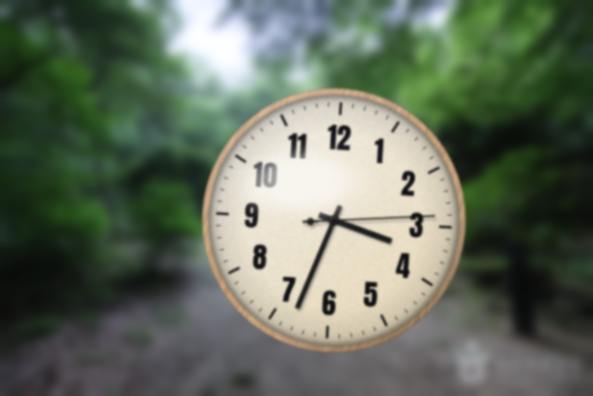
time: 3:33:14
